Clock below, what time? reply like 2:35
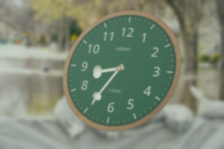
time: 8:35
